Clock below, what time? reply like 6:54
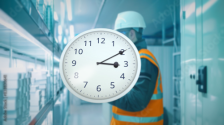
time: 3:10
